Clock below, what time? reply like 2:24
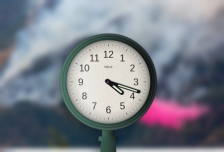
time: 4:18
